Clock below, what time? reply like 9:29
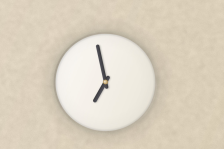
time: 6:58
